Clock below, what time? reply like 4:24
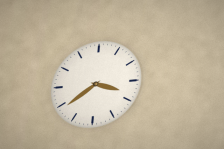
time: 3:39
